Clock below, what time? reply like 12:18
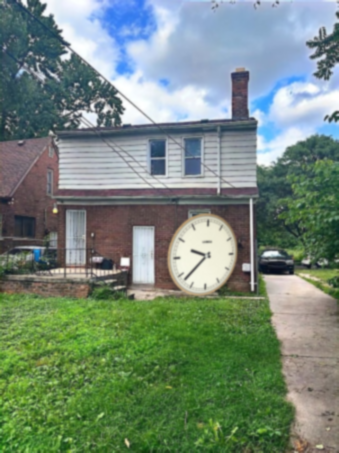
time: 9:38
